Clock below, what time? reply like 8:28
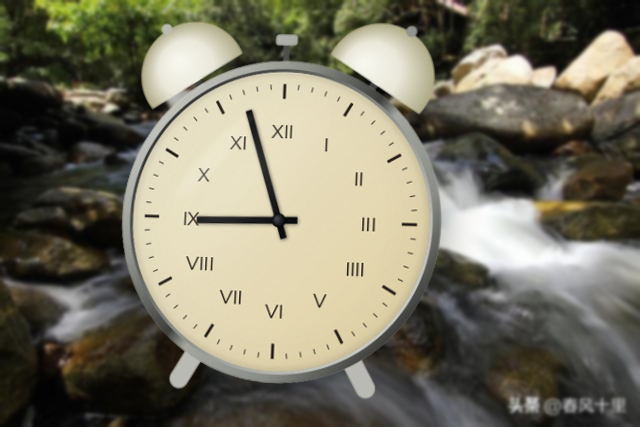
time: 8:57
